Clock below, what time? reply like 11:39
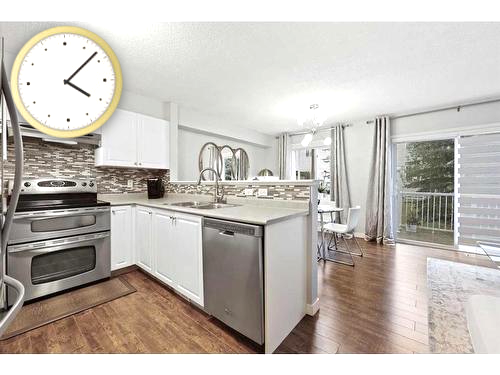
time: 4:08
